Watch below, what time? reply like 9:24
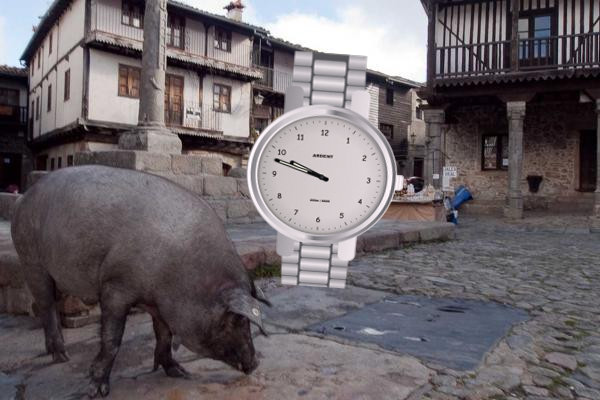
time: 9:48
